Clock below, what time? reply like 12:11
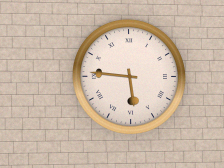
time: 5:46
